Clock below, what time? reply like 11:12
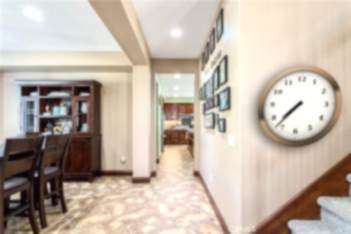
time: 7:37
